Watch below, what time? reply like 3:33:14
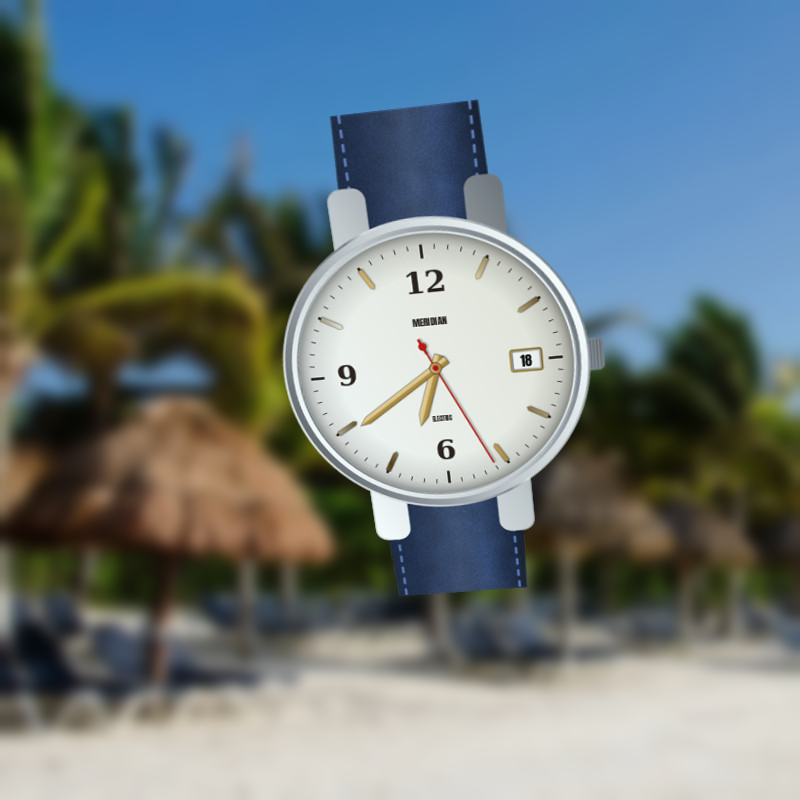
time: 6:39:26
